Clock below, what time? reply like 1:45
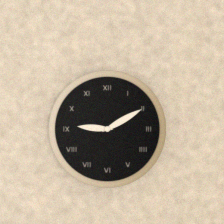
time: 9:10
